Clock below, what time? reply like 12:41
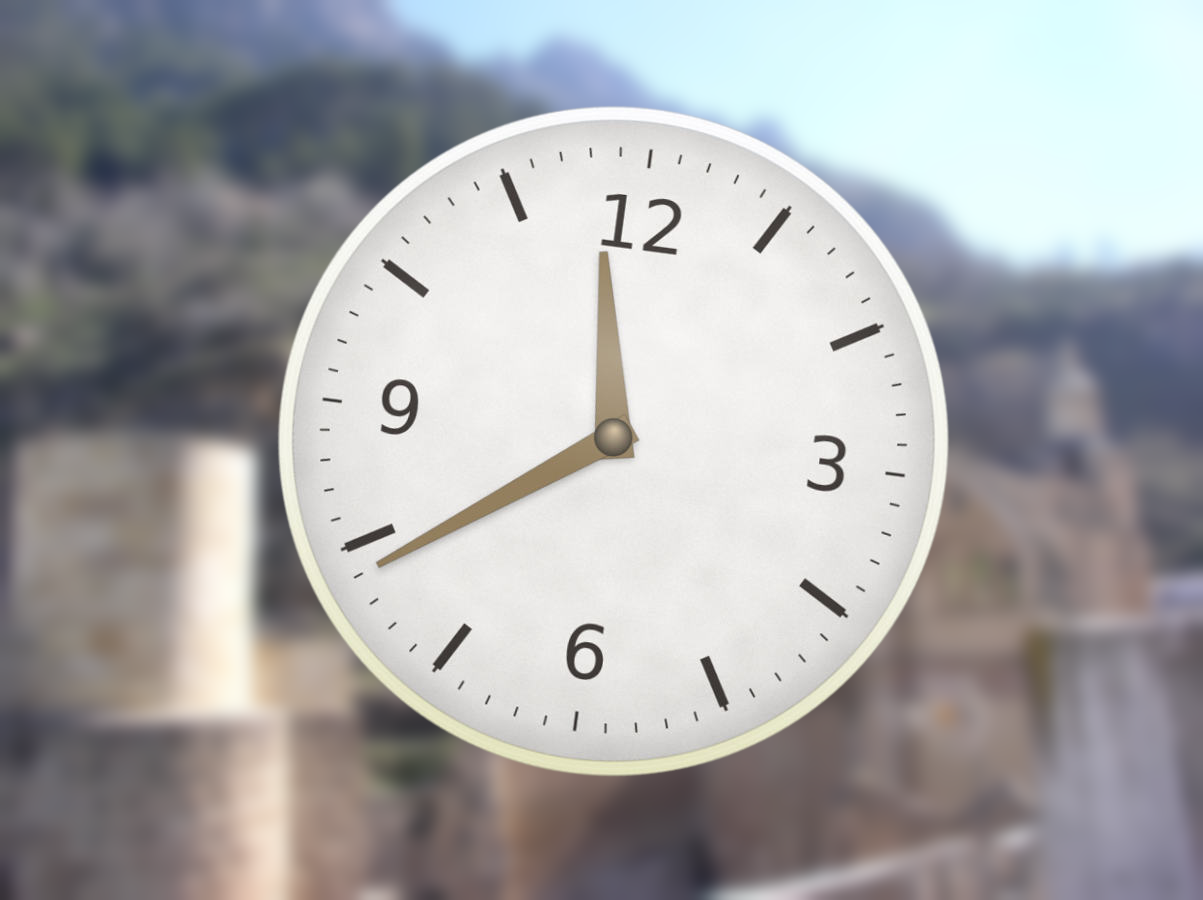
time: 11:39
